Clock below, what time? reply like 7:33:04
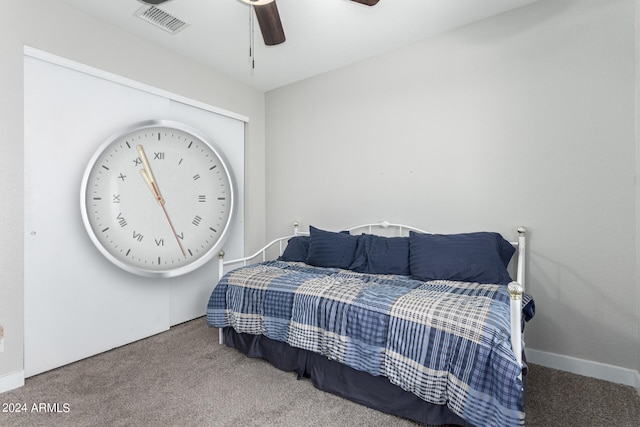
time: 10:56:26
